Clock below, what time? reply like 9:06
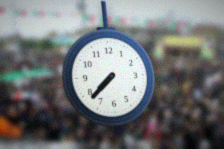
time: 7:38
